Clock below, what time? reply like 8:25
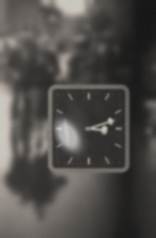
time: 3:12
